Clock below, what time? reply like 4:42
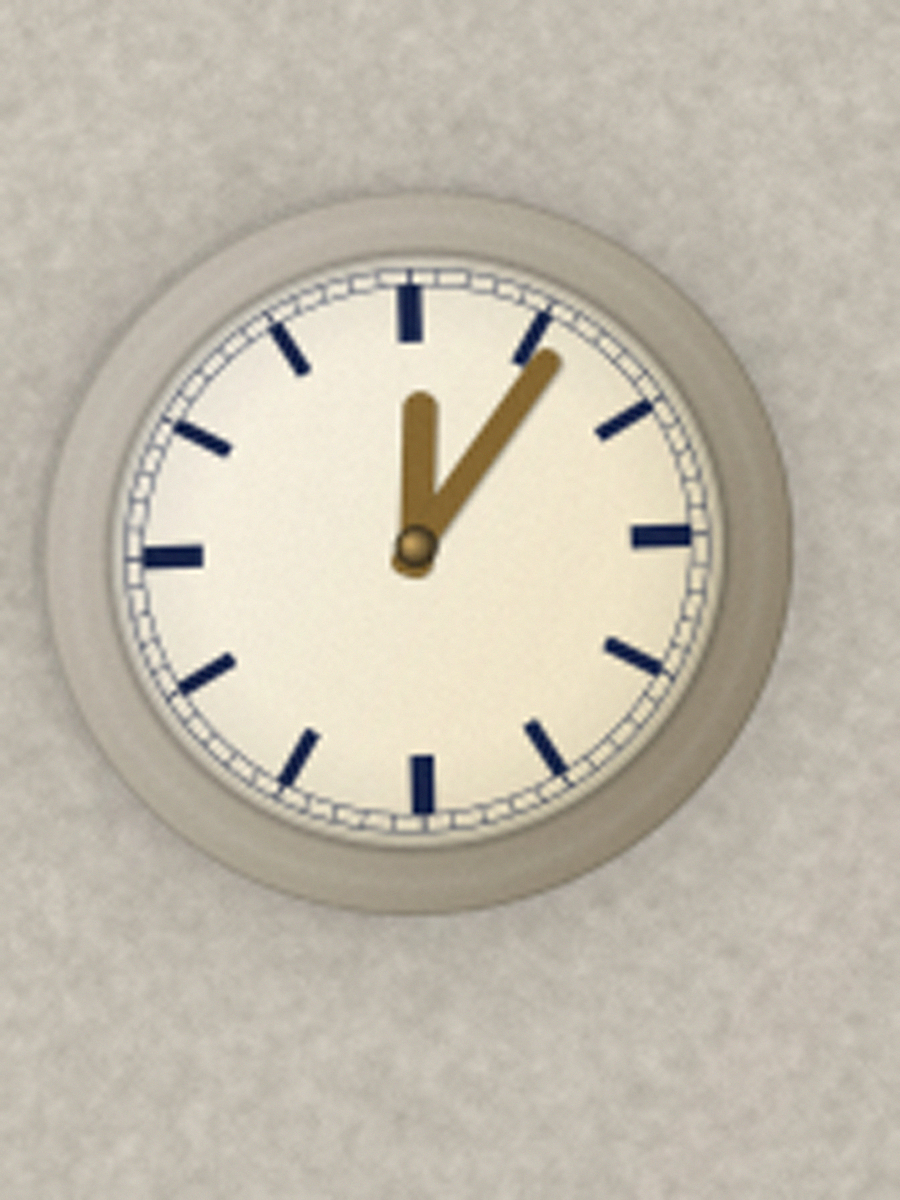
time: 12:06
